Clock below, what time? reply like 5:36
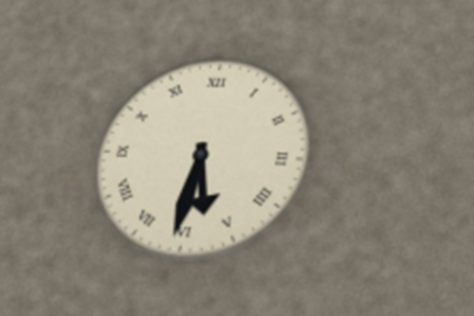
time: 5:31
